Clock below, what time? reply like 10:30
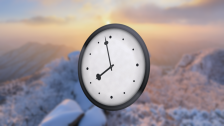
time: 7:58
